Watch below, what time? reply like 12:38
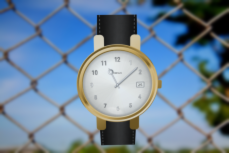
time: 11:08
